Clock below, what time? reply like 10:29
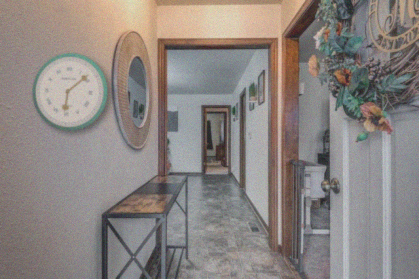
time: 6:08
